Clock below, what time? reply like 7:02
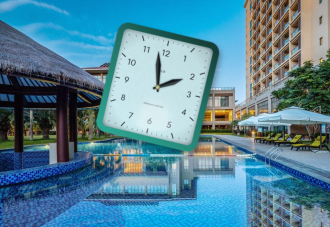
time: 1:58
